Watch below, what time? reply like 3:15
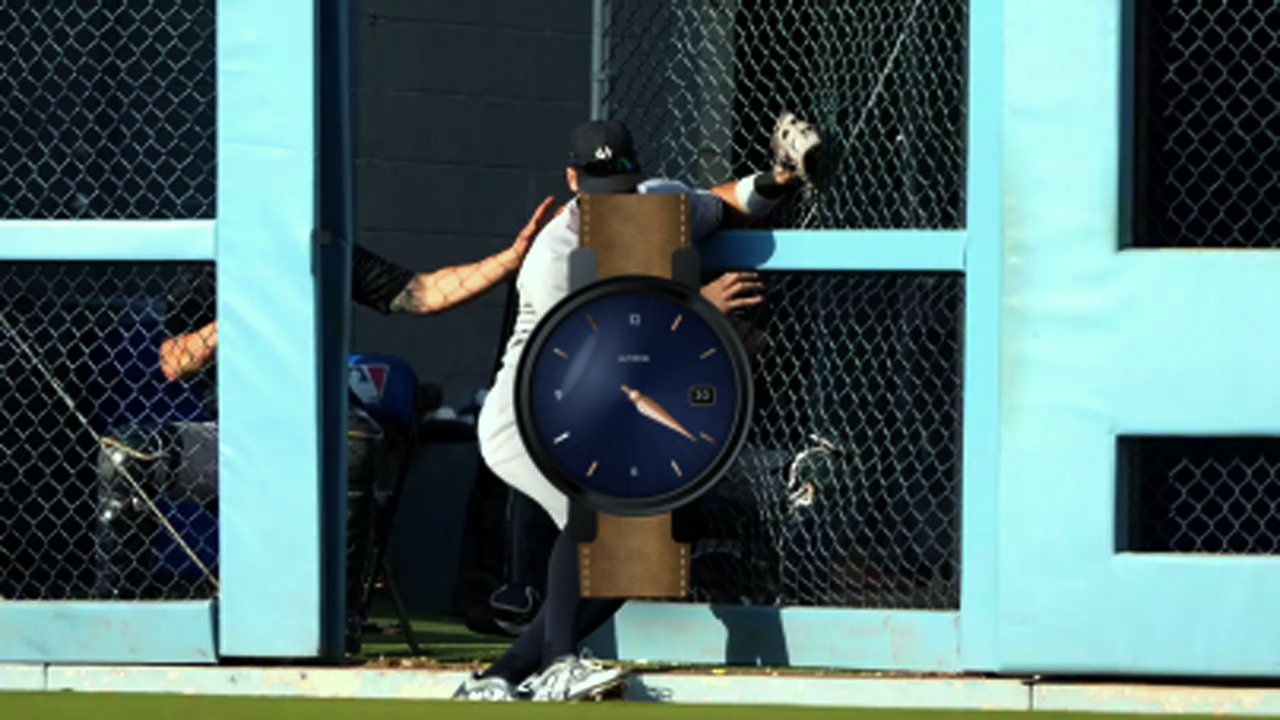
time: 4:21
